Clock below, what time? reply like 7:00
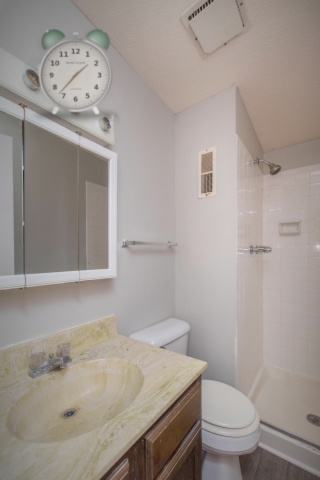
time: 1:37
